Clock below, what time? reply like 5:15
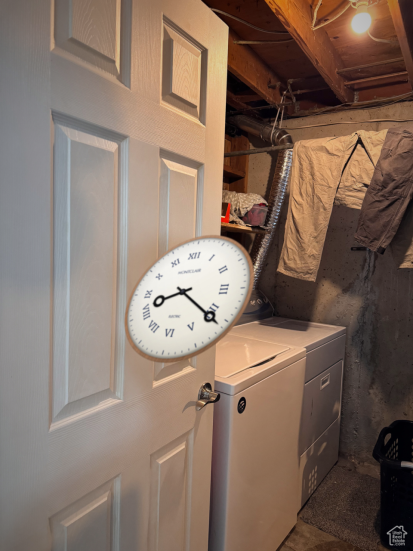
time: 8:21
